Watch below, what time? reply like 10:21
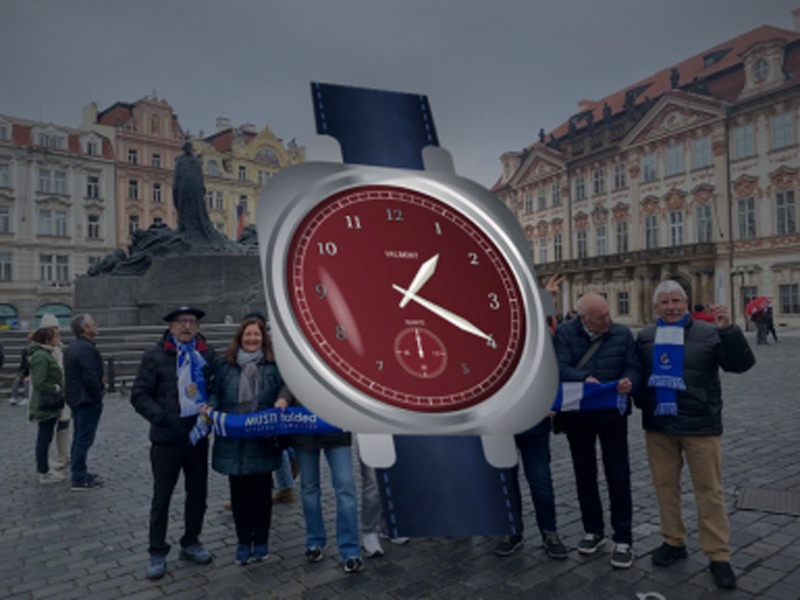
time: 1:20
